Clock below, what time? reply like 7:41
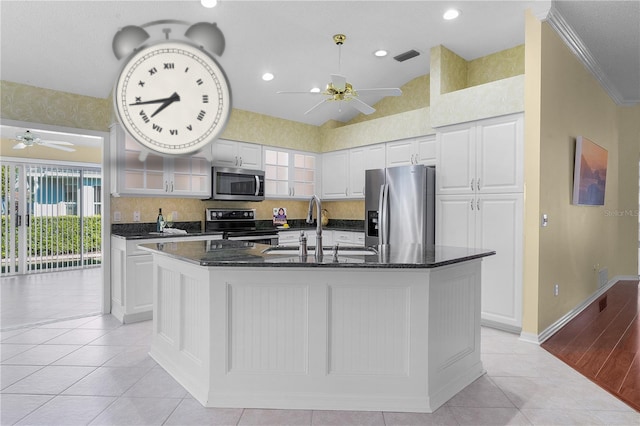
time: 7:44
